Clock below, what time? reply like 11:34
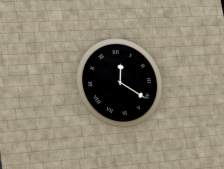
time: 12:21
